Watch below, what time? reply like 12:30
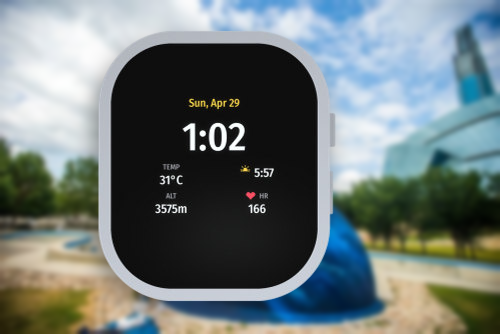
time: 1:02
